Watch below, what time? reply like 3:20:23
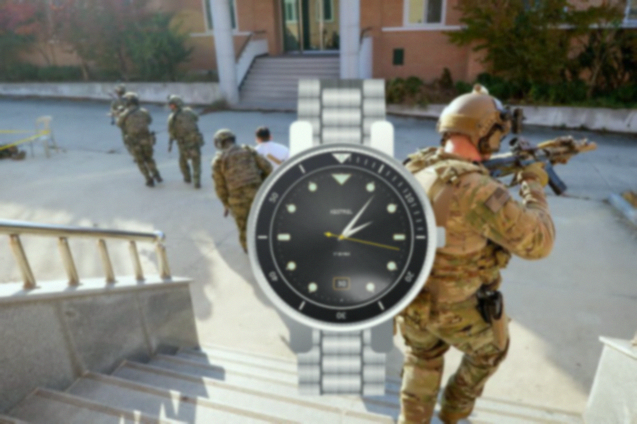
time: 2:06:17
